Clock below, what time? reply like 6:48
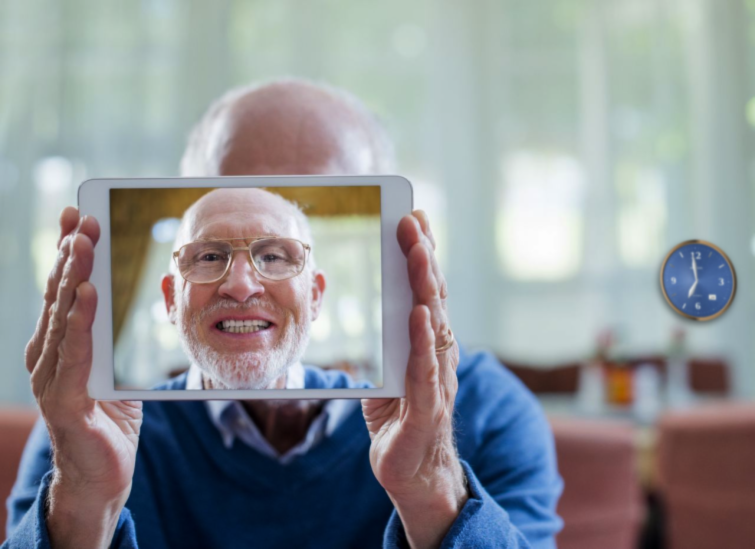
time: 6:59
